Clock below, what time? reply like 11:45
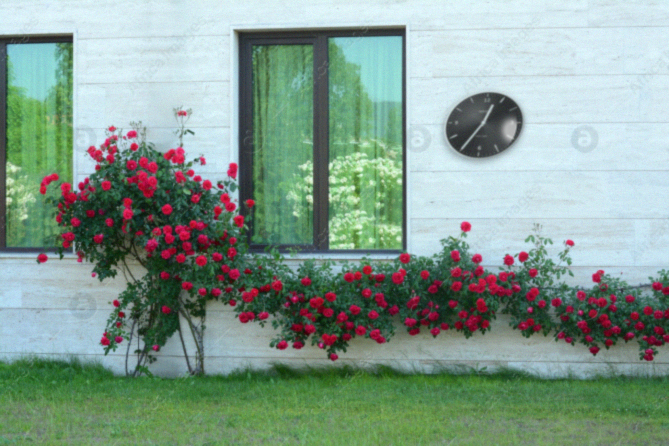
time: 12:35
